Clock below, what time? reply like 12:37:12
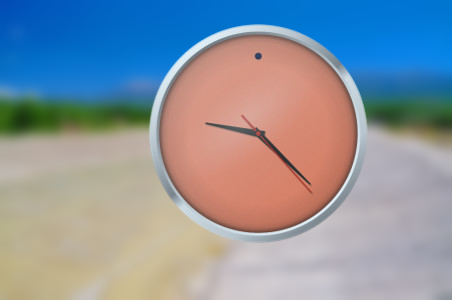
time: 9:22:23
